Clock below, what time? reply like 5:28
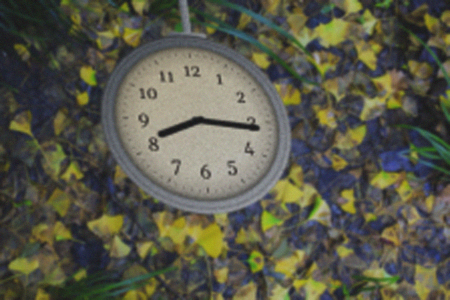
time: 8:16
